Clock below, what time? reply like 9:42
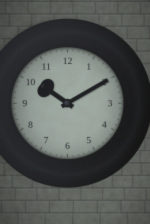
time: 10:10
